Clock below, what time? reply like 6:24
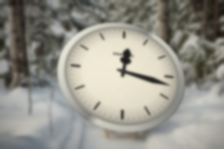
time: 12:17
